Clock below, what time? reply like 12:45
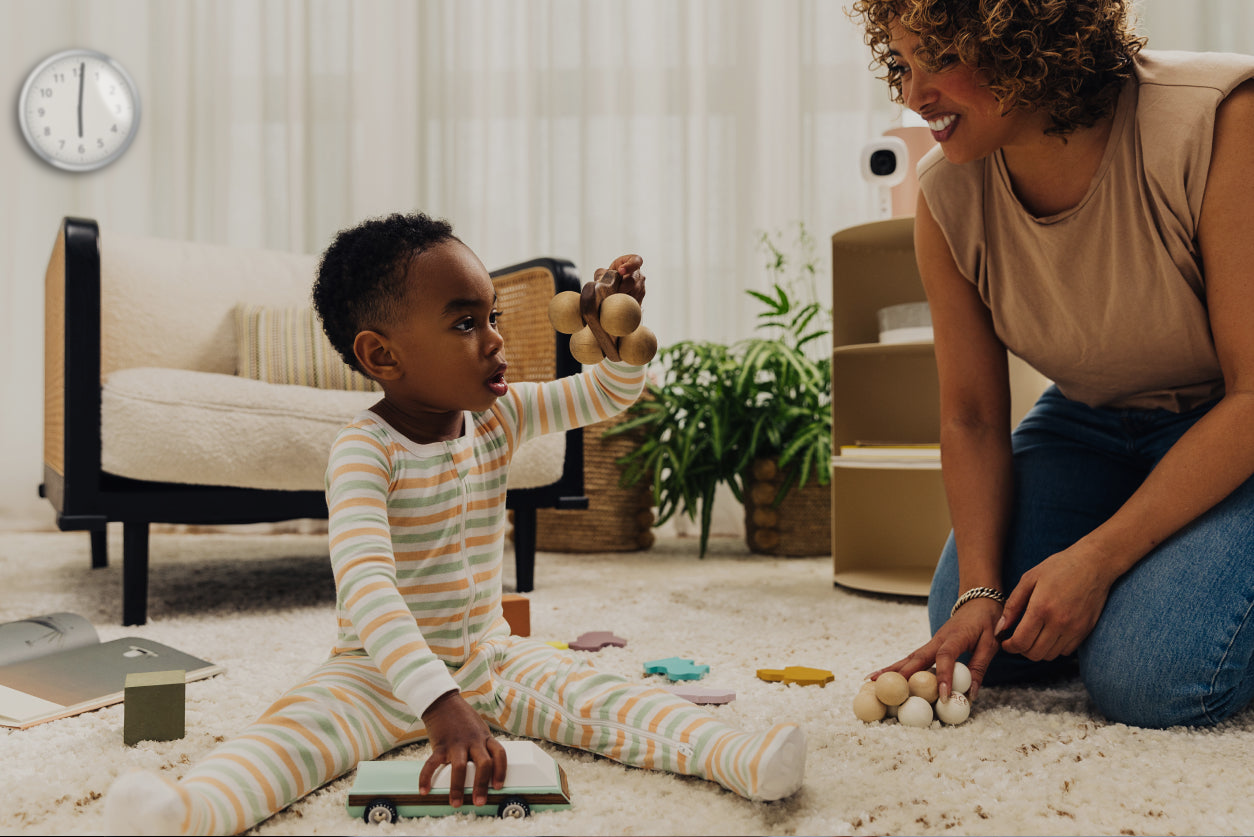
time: 6:01
